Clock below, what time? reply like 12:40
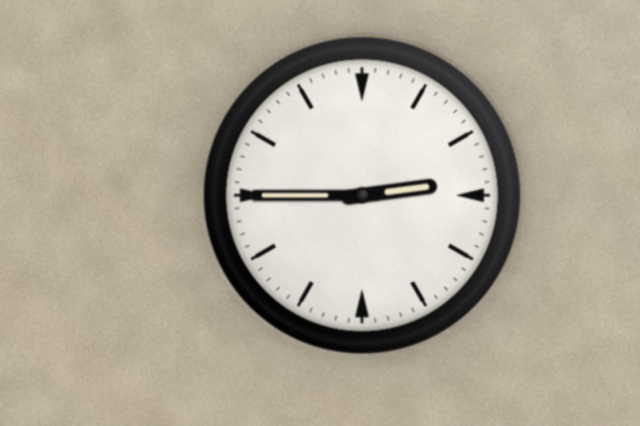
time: 2:45
